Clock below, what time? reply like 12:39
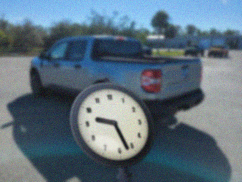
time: 9:27
